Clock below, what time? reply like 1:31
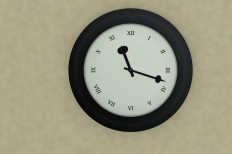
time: 11:18
